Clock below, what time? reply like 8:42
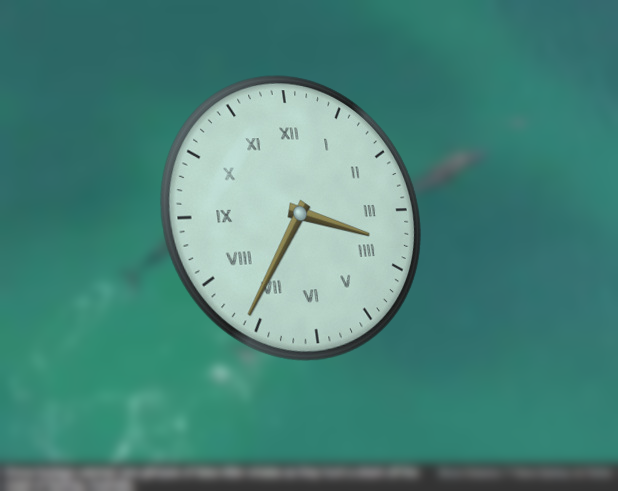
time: 3:36
